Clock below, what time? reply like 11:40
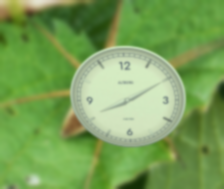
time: 8:10
